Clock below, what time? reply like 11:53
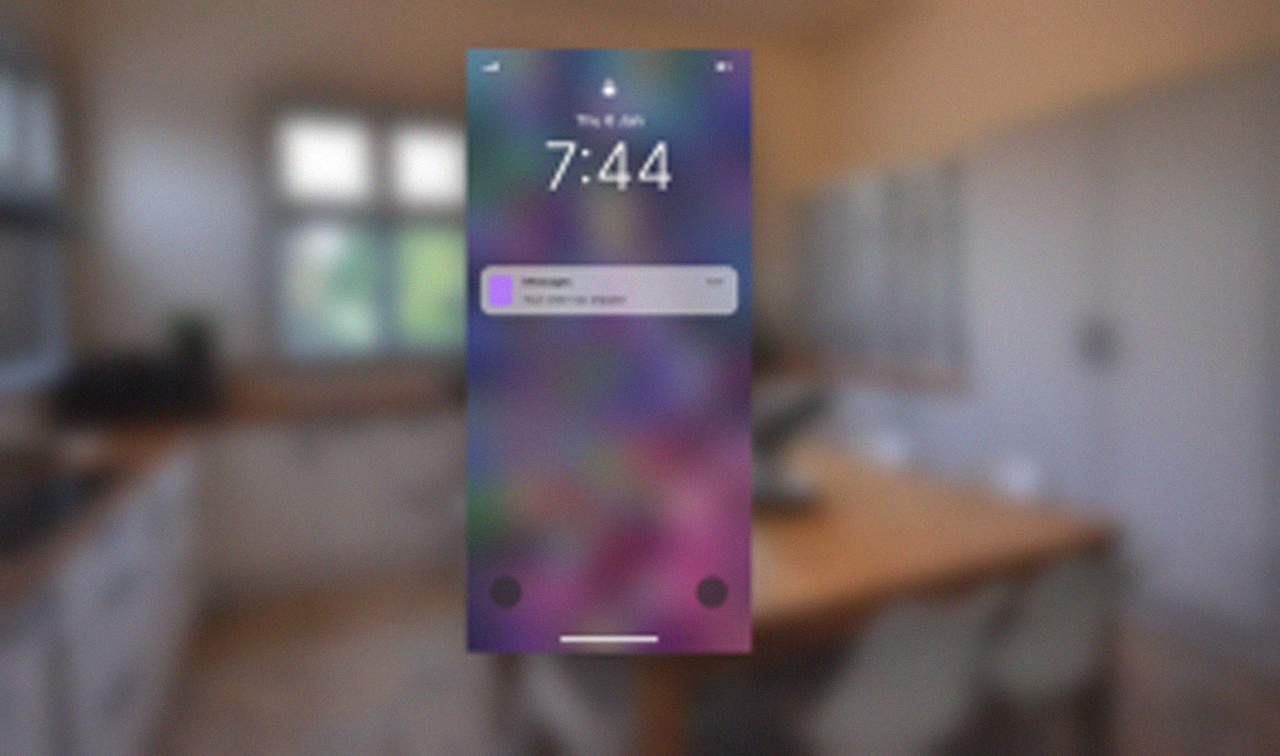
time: 7:44
